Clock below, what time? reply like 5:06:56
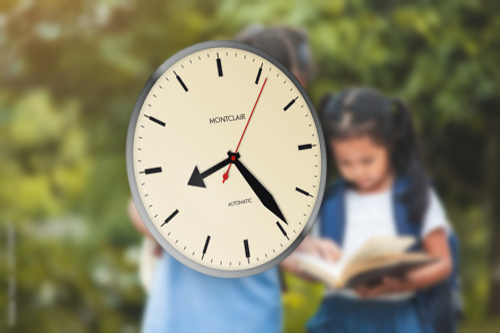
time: 8:24:06
